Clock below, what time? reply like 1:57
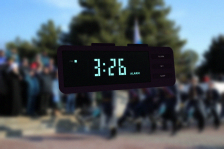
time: 3:26
